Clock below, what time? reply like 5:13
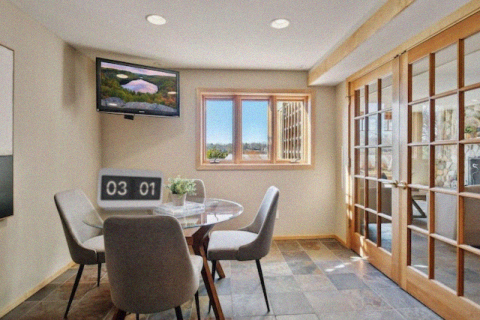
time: 3:01
